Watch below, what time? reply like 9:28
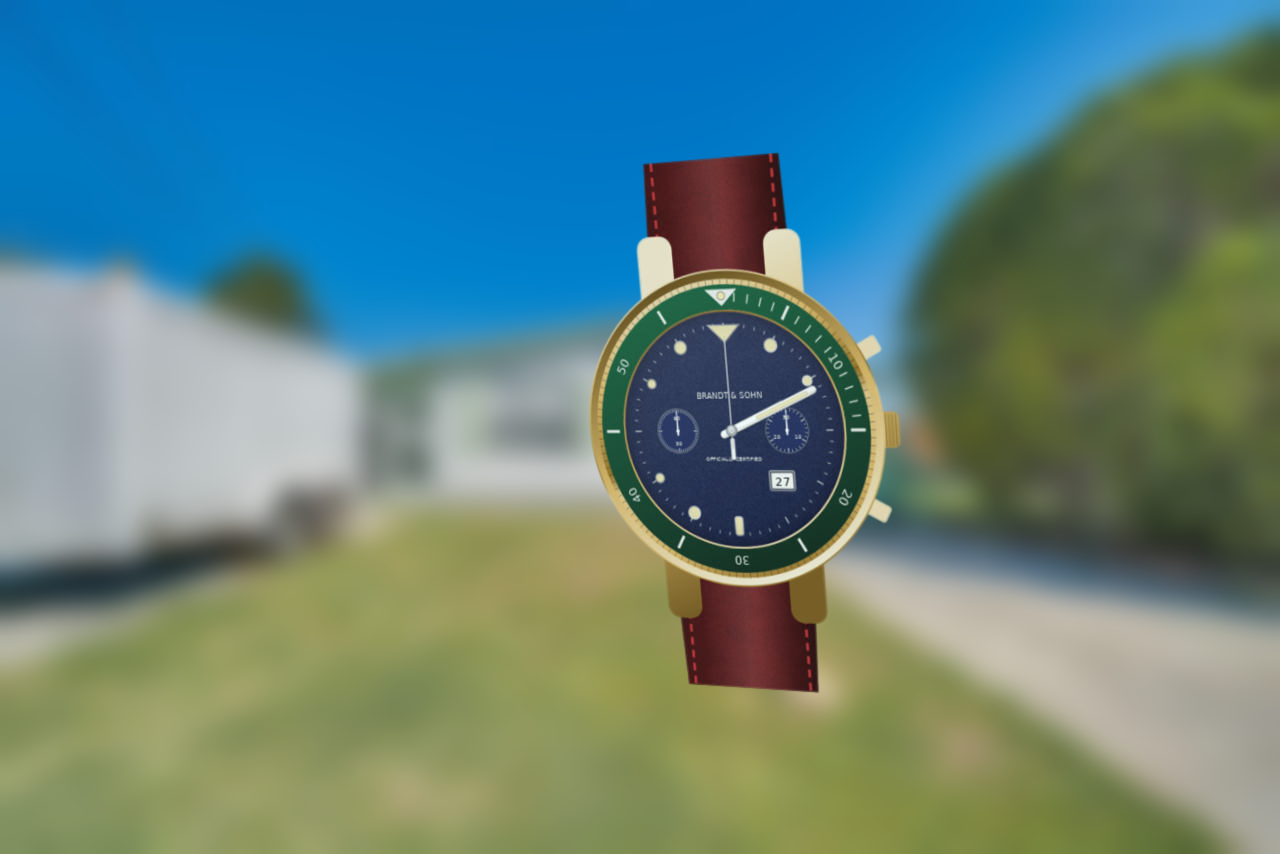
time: 2:11
